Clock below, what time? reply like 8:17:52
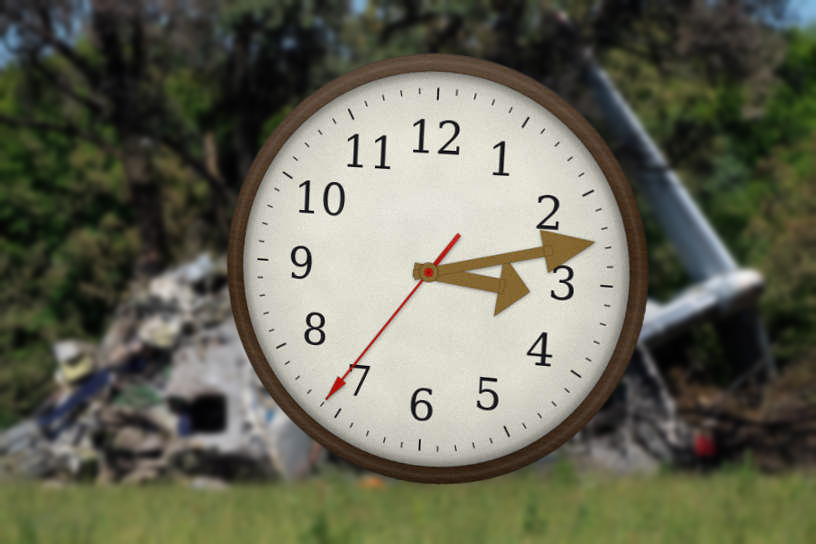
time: 3:12:36
